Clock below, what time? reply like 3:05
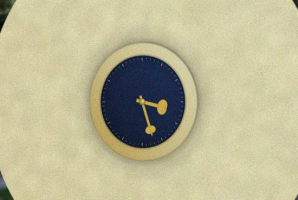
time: 3:27
